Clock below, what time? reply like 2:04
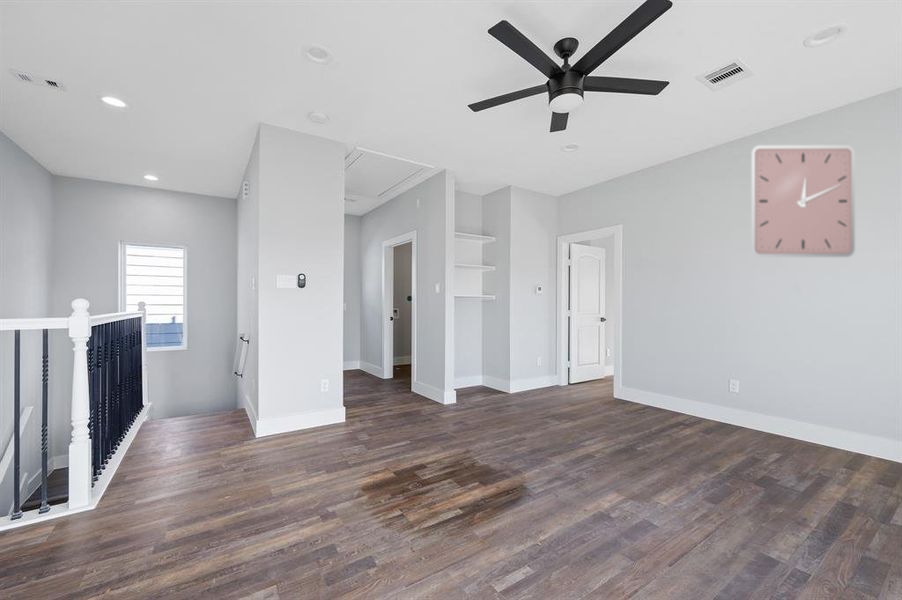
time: 12:11
